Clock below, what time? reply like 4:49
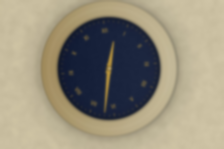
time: 12:32
